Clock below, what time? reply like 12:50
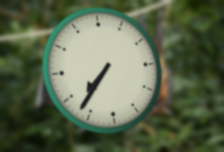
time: 7:37
